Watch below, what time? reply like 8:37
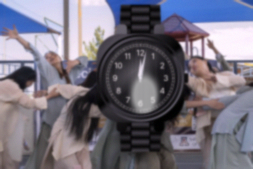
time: 12:02
